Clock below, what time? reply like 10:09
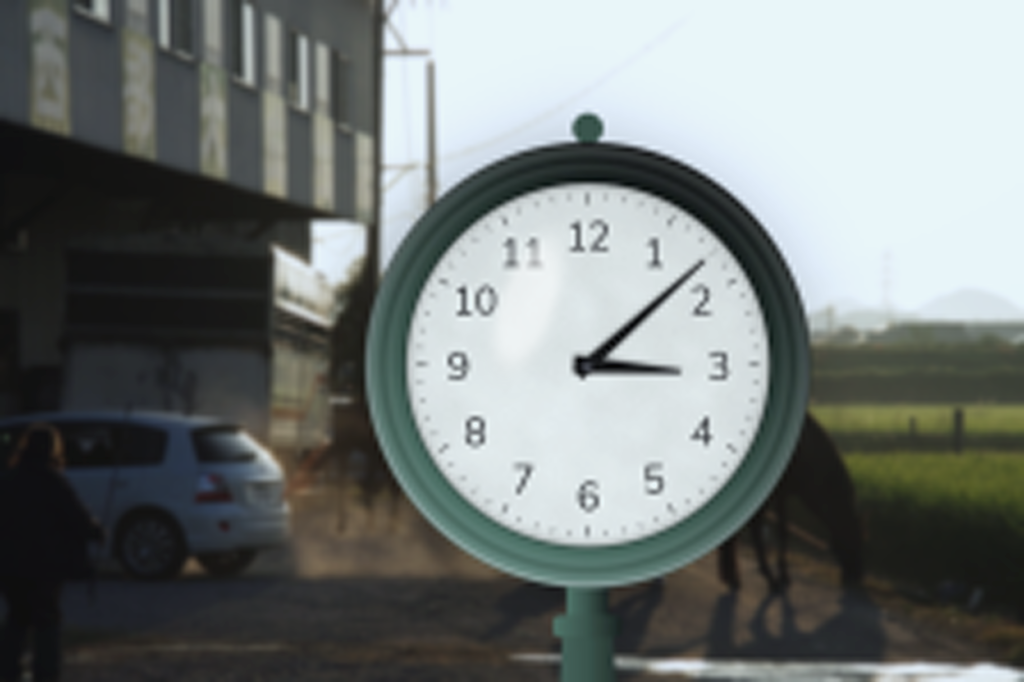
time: 3:08
